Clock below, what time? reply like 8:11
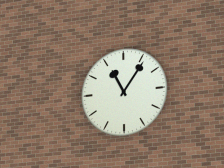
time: 11:06
